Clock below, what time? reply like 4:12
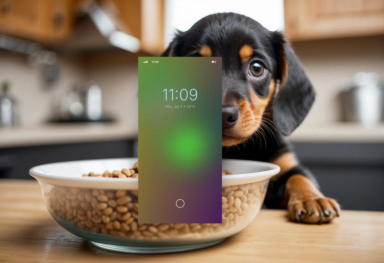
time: 11:09
